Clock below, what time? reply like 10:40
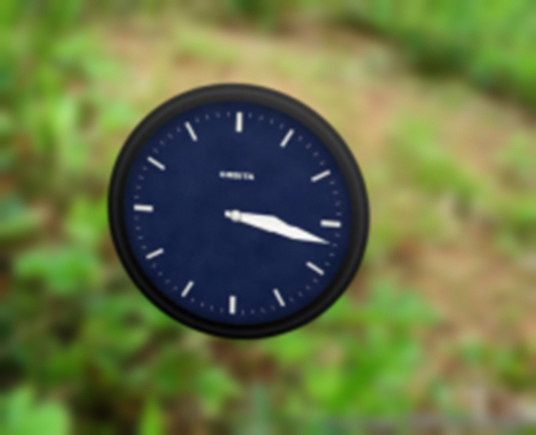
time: 3:17
